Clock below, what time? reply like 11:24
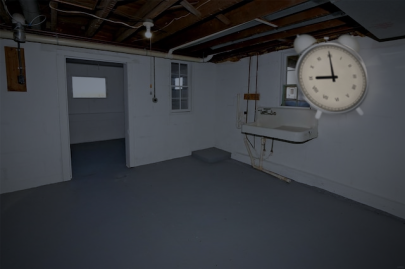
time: 9:00
